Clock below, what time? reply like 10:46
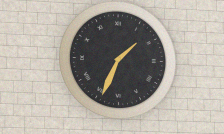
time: 1:34
